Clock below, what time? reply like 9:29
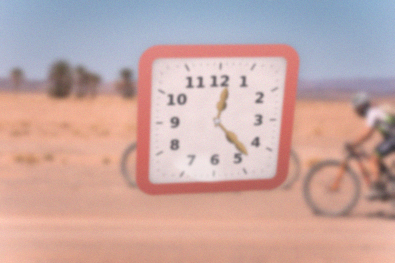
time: 12:23
